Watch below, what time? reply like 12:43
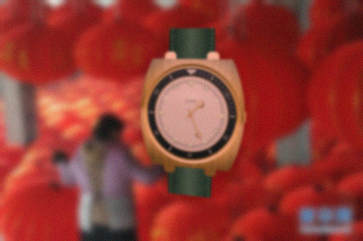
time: 1:26
